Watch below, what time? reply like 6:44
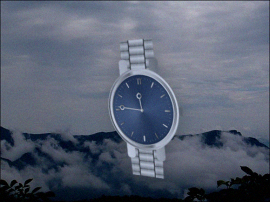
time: 11:46
